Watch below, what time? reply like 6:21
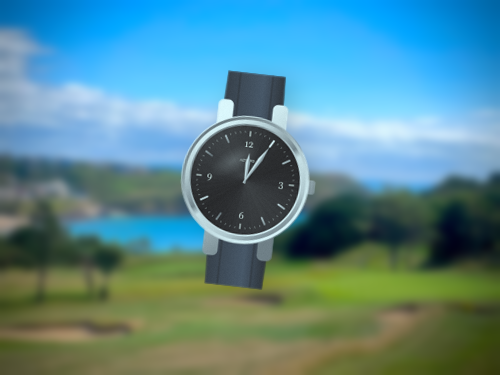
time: 12:05
